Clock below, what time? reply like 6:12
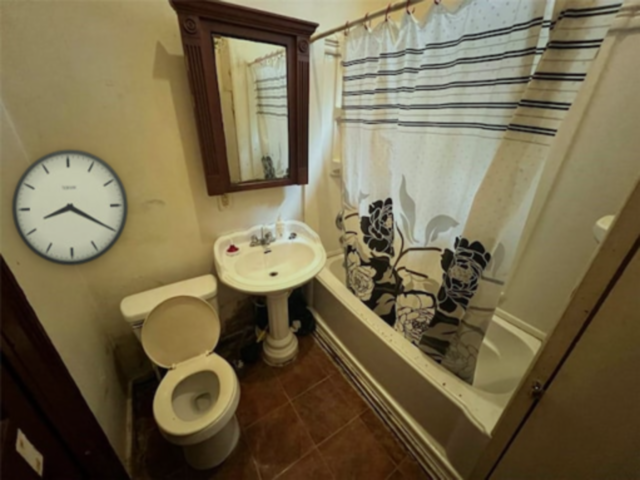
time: 8:20
